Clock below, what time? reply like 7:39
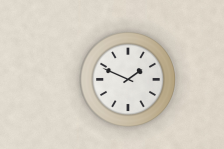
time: 1:49
